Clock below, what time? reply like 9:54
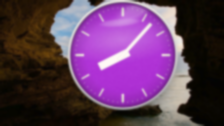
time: 8:07
